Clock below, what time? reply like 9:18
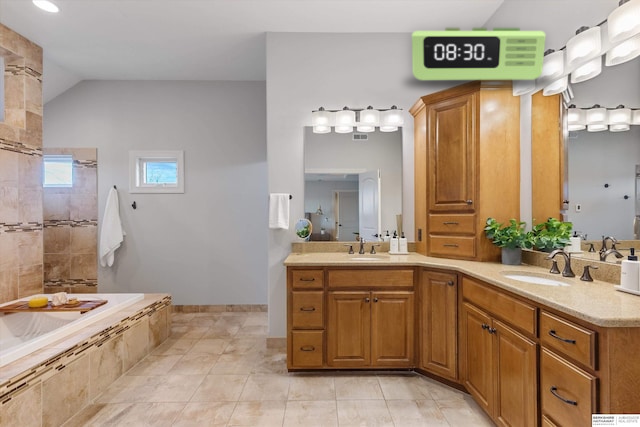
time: 8:30
